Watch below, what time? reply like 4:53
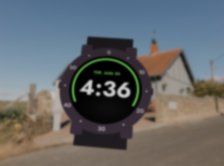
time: 4:36
